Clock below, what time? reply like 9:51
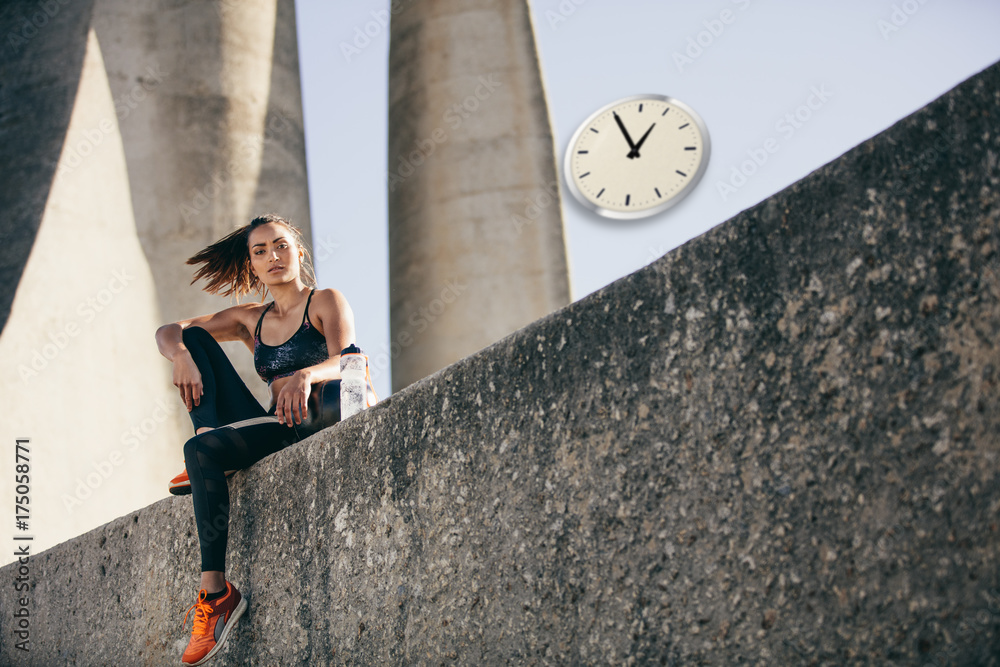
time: 12:55
